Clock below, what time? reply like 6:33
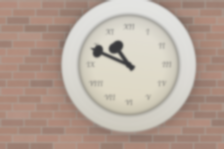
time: 10:49
